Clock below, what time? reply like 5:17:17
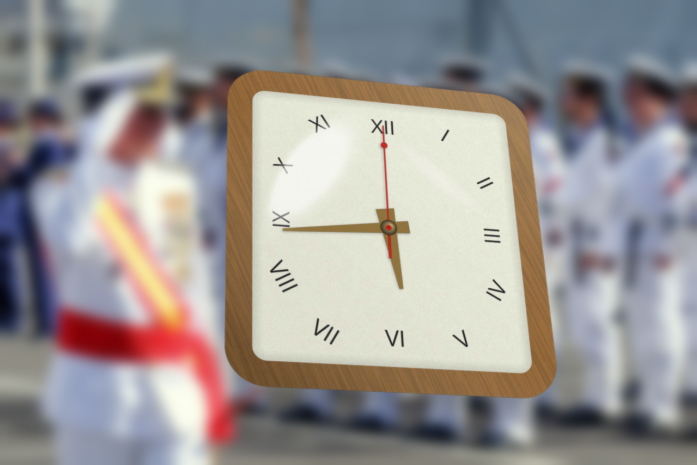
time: 5:44:00
